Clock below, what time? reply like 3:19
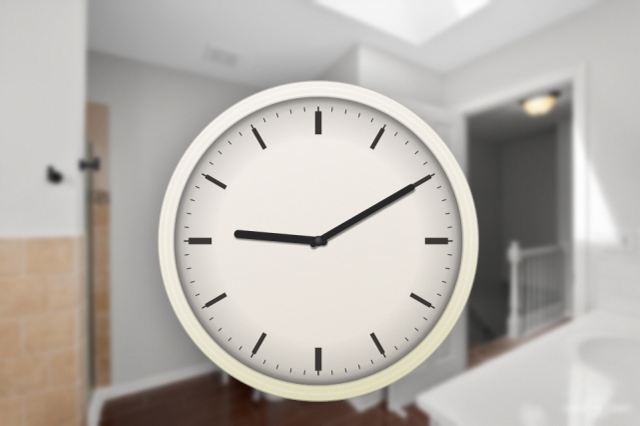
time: 9:10
